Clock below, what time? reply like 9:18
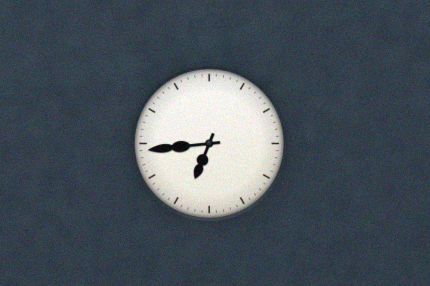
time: 6:44
